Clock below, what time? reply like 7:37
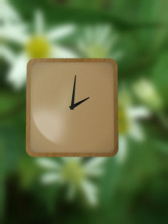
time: 2:01
